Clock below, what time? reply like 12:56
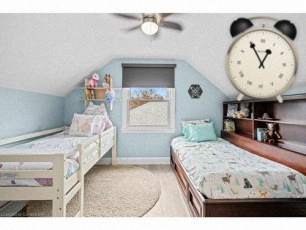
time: 12:55
